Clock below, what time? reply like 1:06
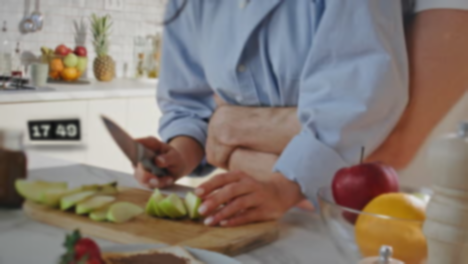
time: 17:49
